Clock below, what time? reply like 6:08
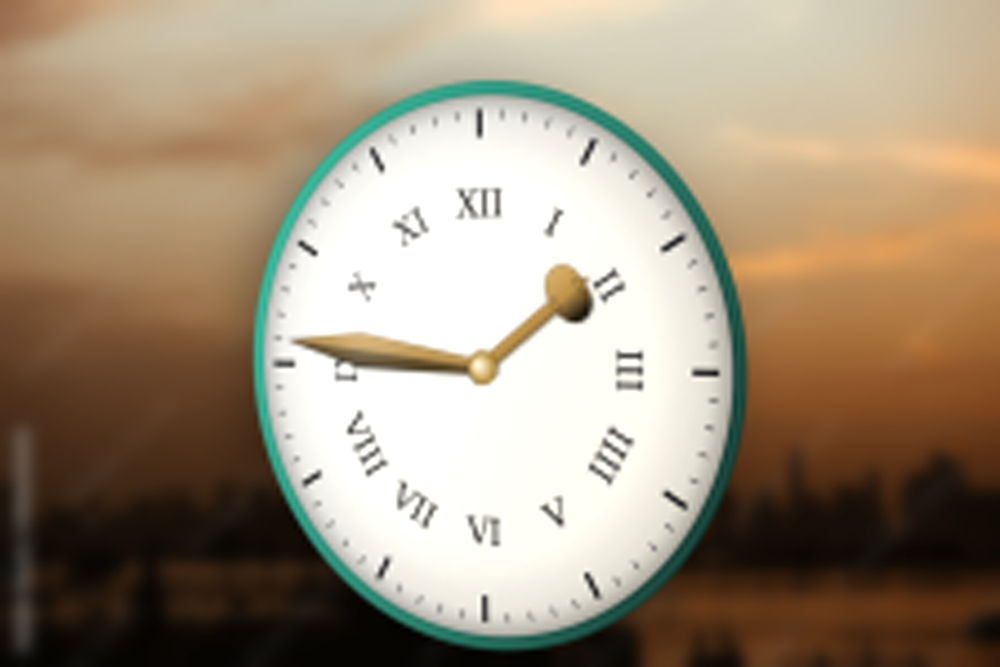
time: 1:46
